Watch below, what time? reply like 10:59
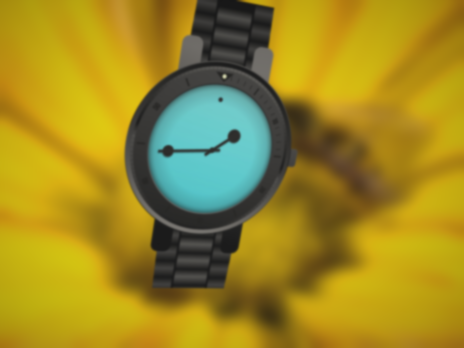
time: 1:44
